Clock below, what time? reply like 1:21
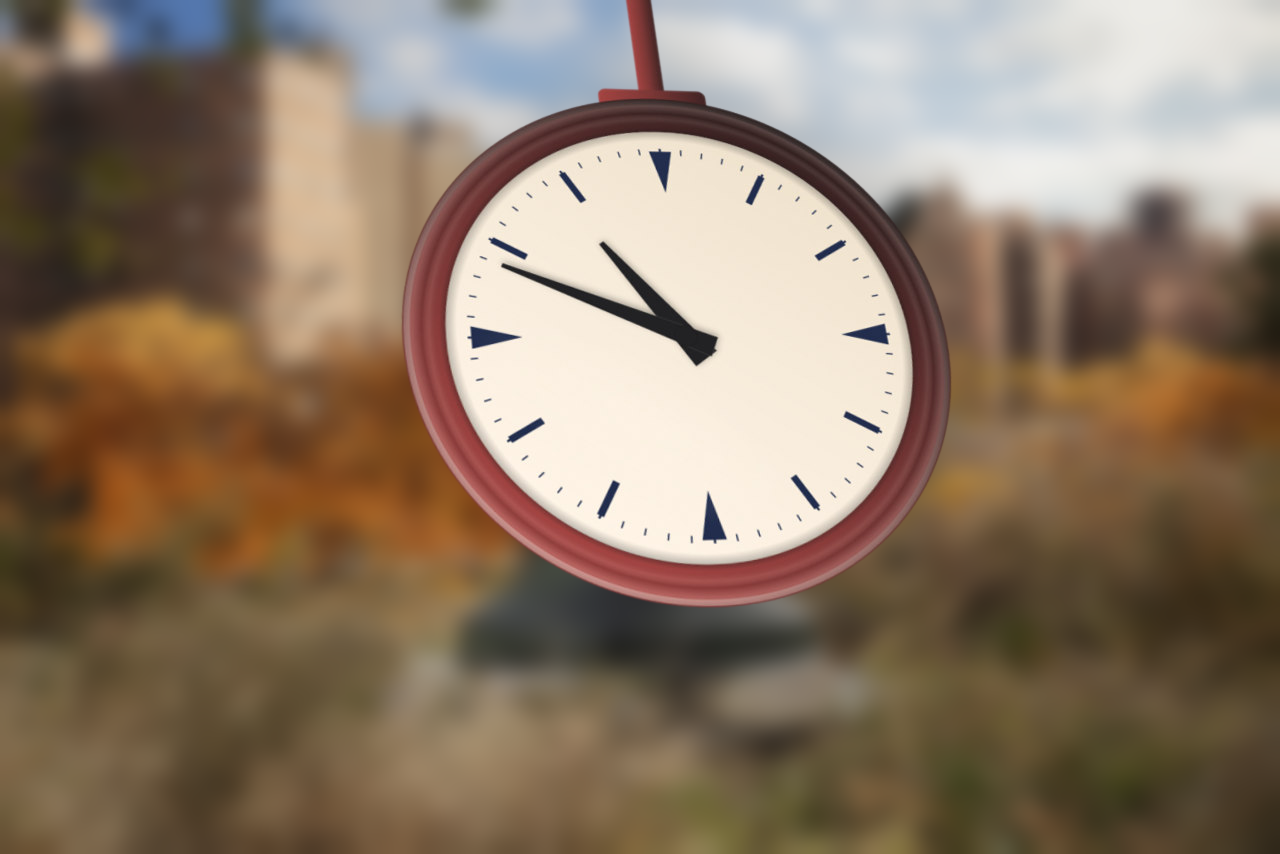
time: 10:49
